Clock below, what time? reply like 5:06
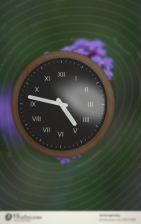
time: 4:47
